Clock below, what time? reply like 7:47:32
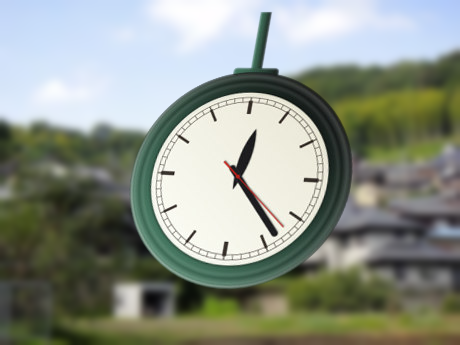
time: 12:23:22
